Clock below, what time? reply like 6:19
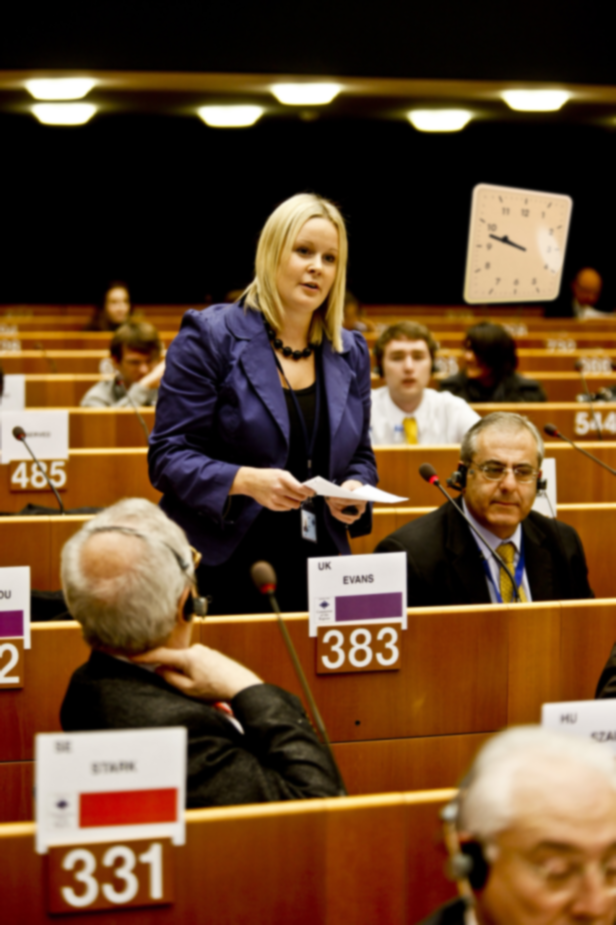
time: 9:48
